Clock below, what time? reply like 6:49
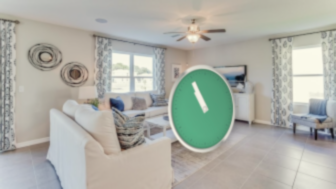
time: 10:55
